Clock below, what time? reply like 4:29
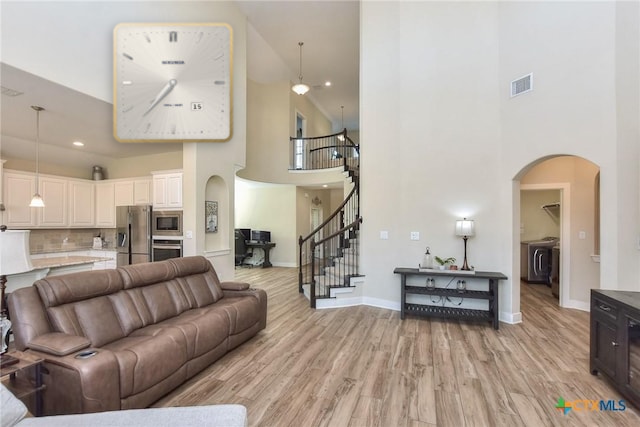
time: 7:37
